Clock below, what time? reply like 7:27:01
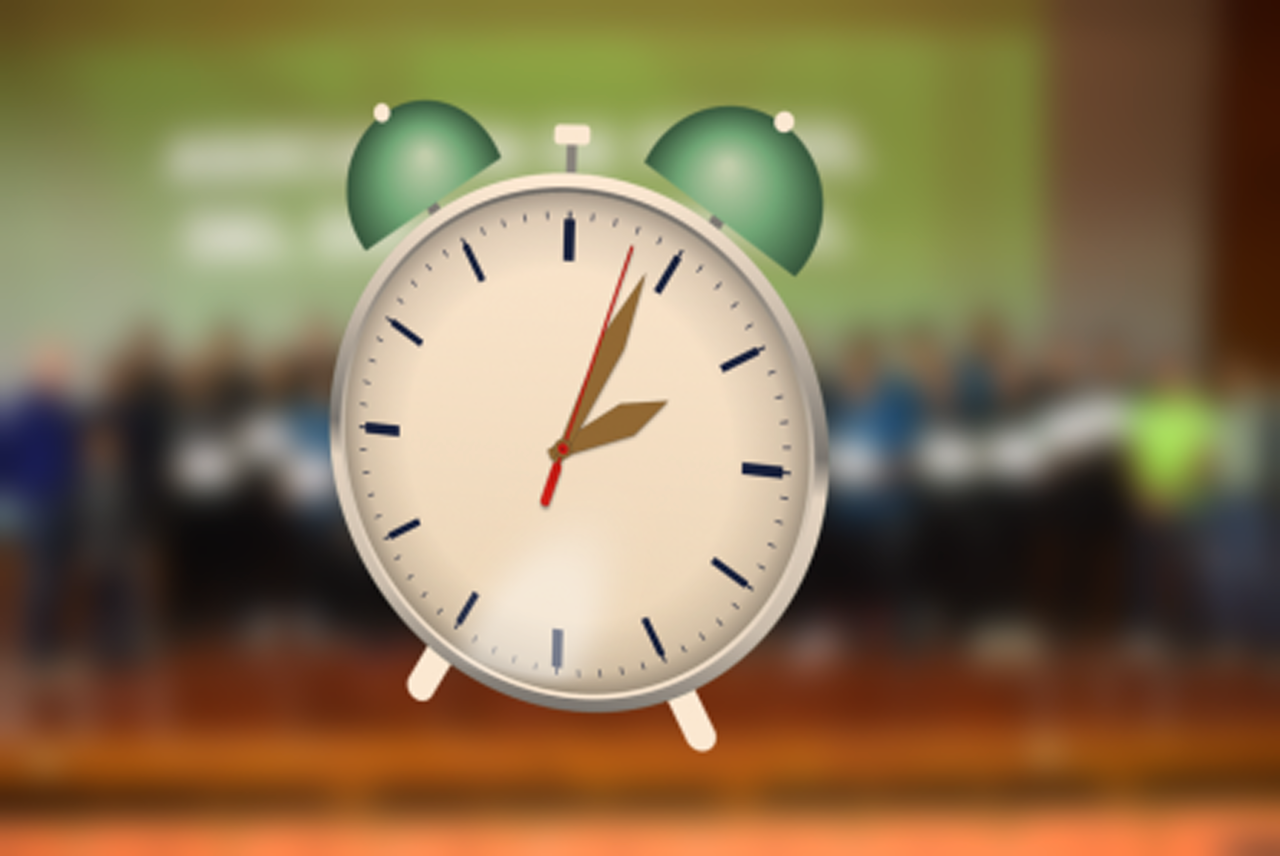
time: 2:04:03
